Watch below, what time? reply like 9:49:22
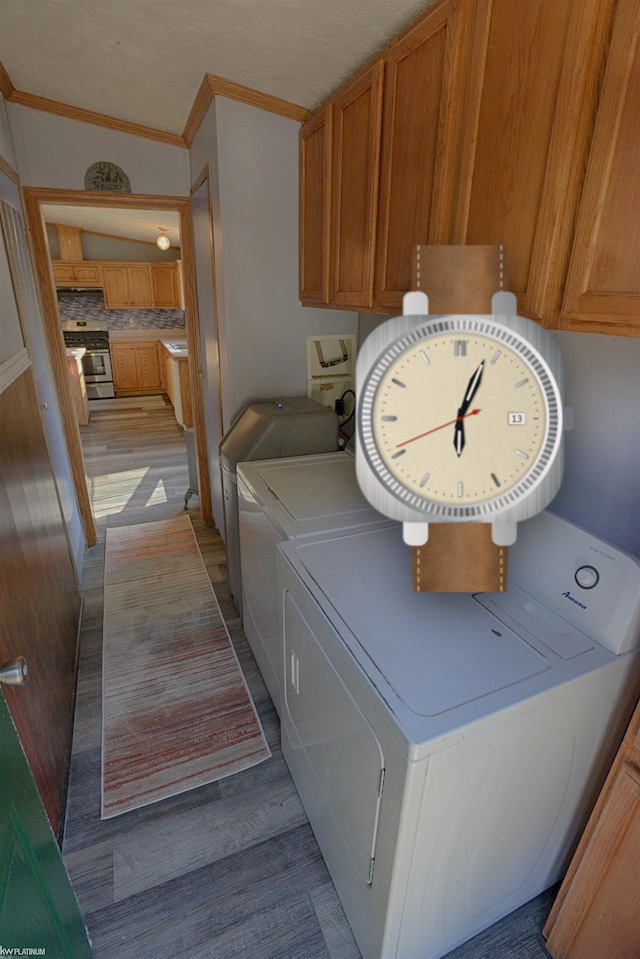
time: 6:03:41
